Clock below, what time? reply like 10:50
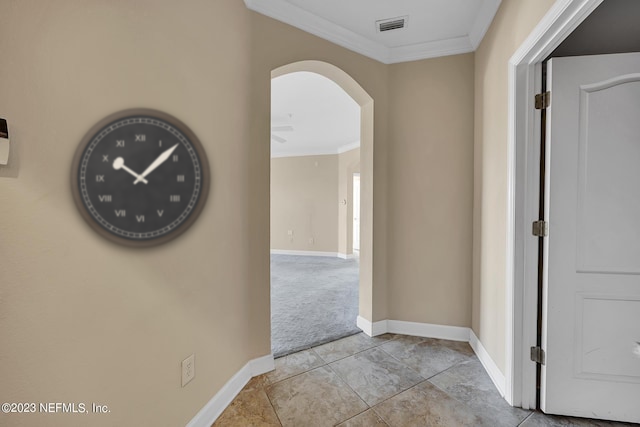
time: 10:08
